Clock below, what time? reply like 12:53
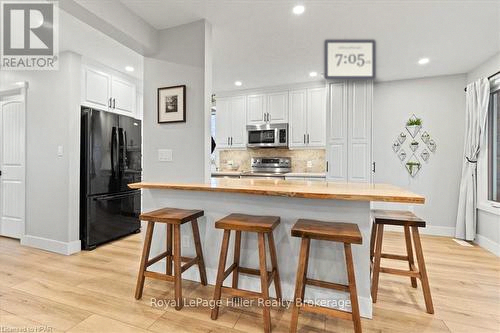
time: 7:05
